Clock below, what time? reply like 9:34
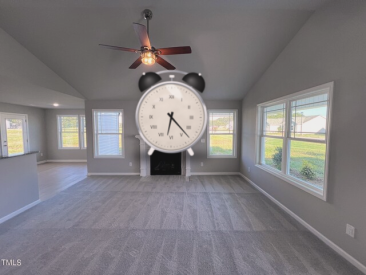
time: 6:23
